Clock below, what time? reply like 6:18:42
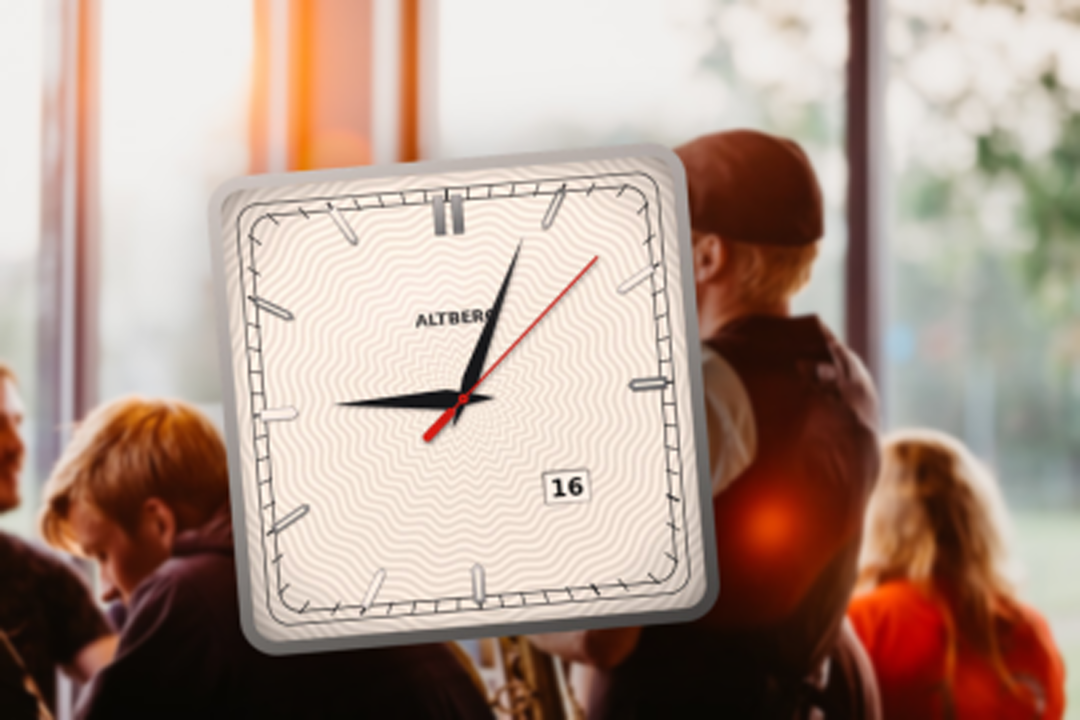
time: 9:04:08
